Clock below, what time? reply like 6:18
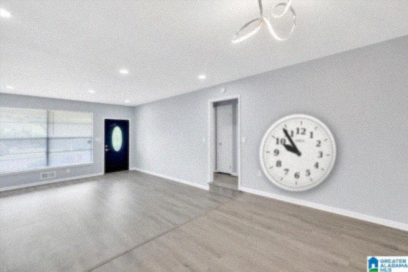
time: 9:54
